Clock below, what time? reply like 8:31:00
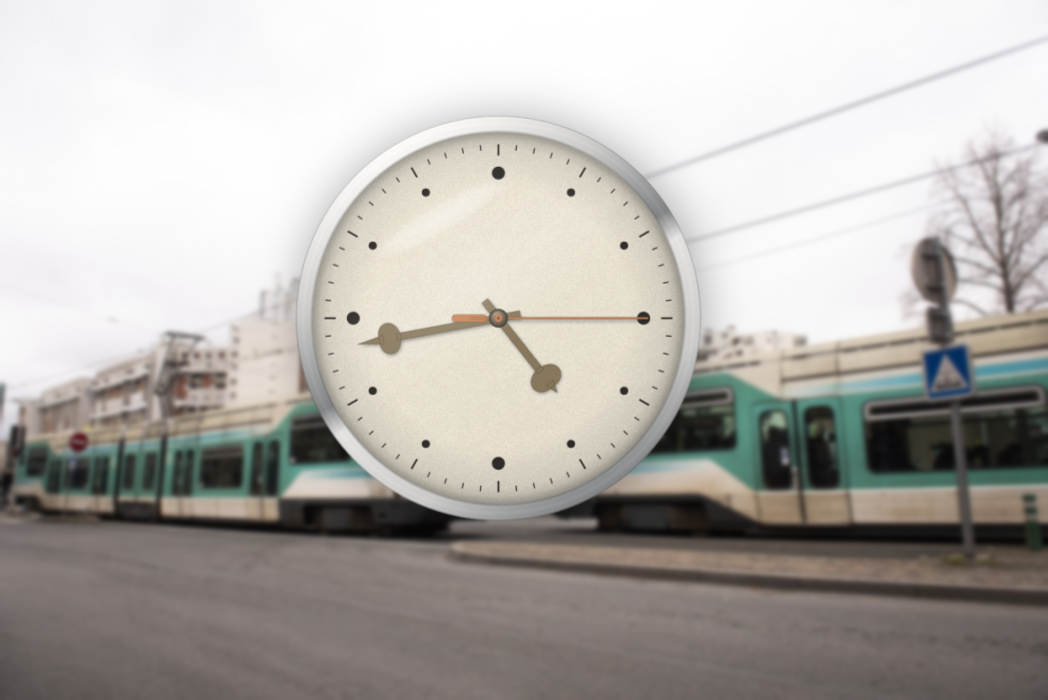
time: 4:43:15
